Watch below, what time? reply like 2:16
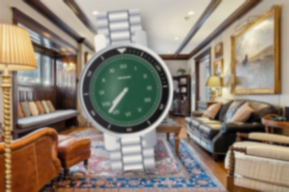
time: 7:37
